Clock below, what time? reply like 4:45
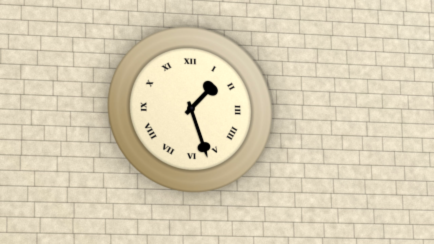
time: 1:27
